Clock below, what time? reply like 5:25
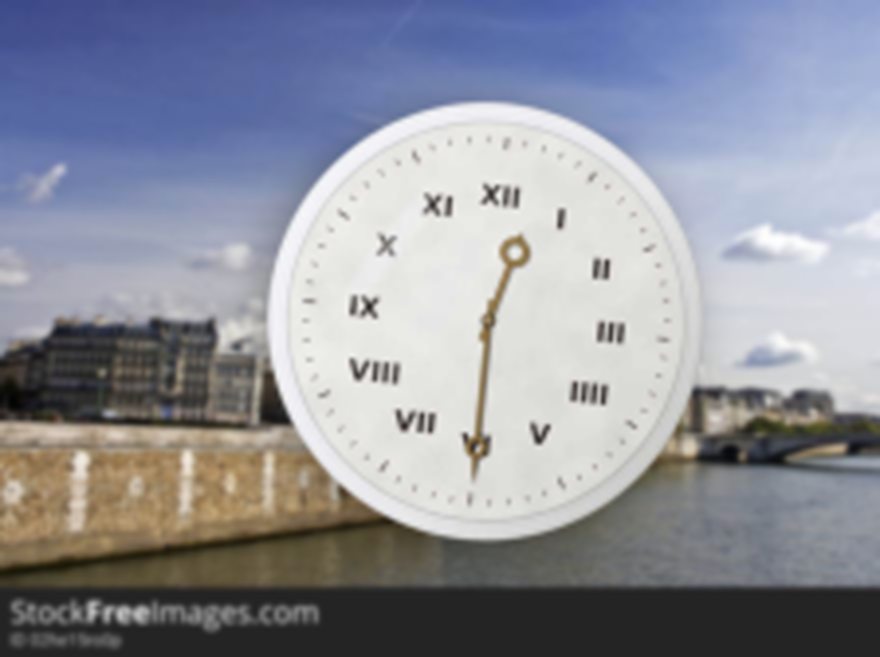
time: 12:30
